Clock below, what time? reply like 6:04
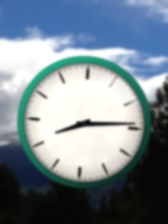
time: 8:14
